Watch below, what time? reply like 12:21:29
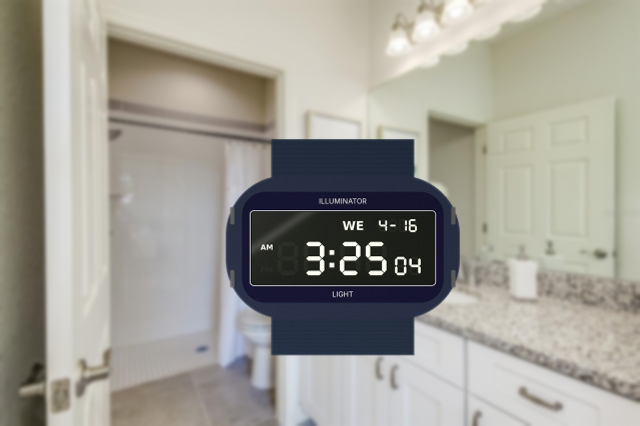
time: 3:25:04
